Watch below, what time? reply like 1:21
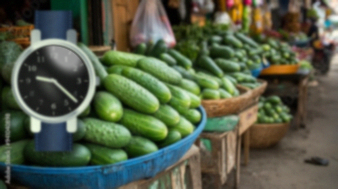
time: 9:22
